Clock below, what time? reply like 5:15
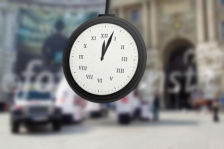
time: 12:03
